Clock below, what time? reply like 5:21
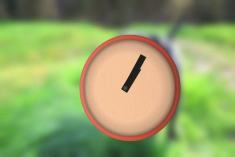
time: 1:05
